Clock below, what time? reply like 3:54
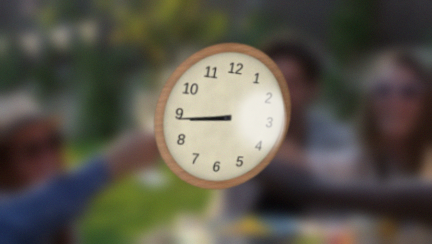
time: 8:44
